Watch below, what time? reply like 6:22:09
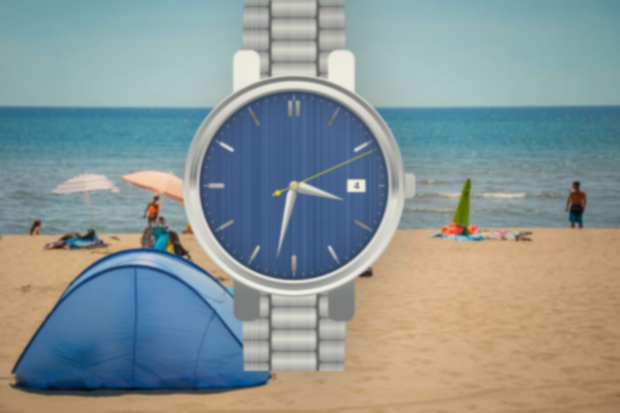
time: 3:32:11
